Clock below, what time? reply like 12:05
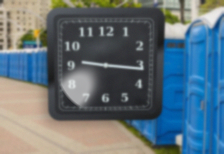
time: 9:16
